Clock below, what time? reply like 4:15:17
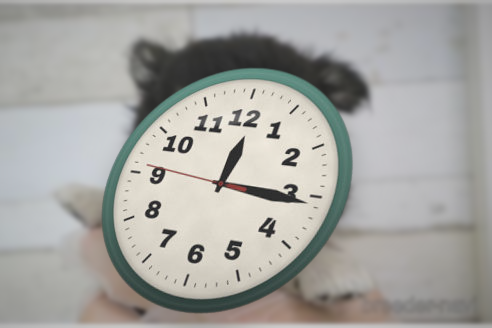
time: 12:15:46
